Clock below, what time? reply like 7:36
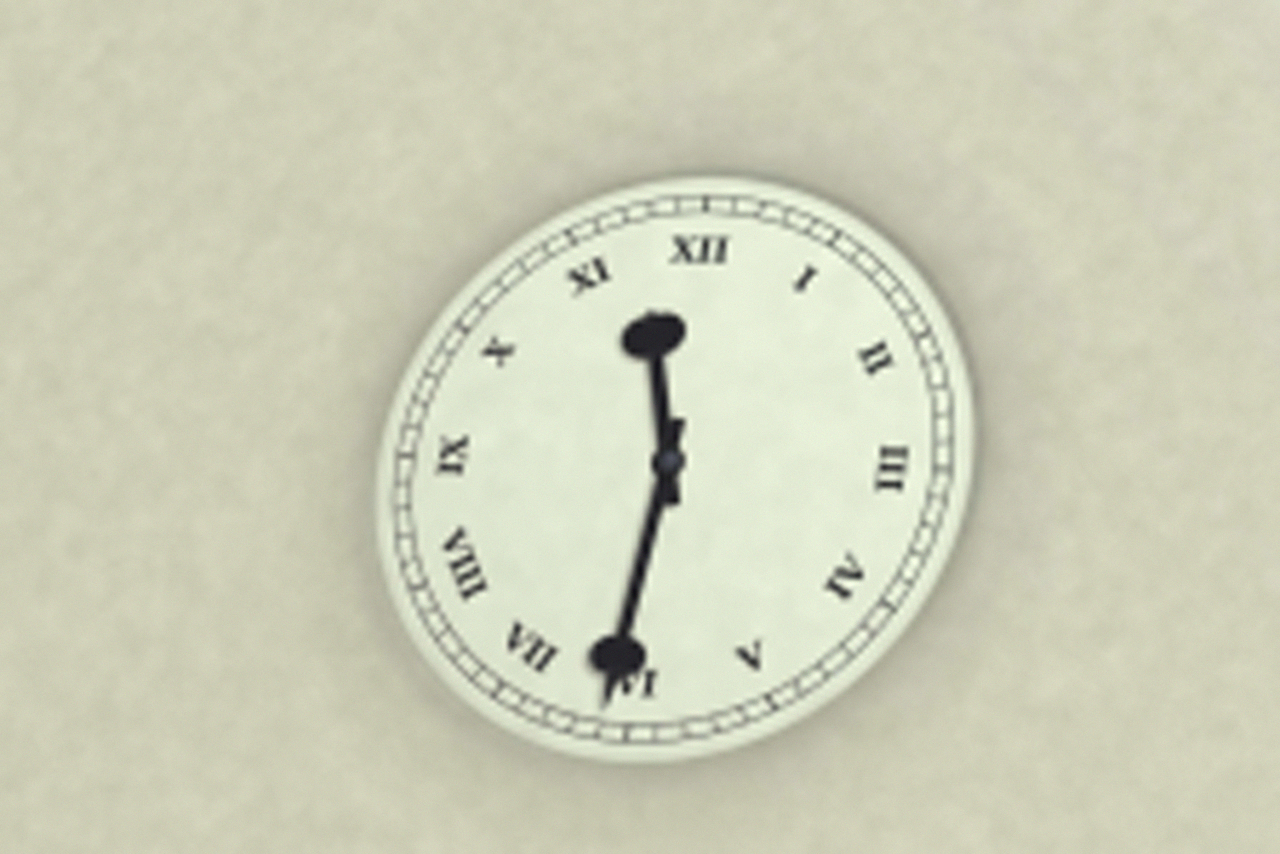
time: 11:31
